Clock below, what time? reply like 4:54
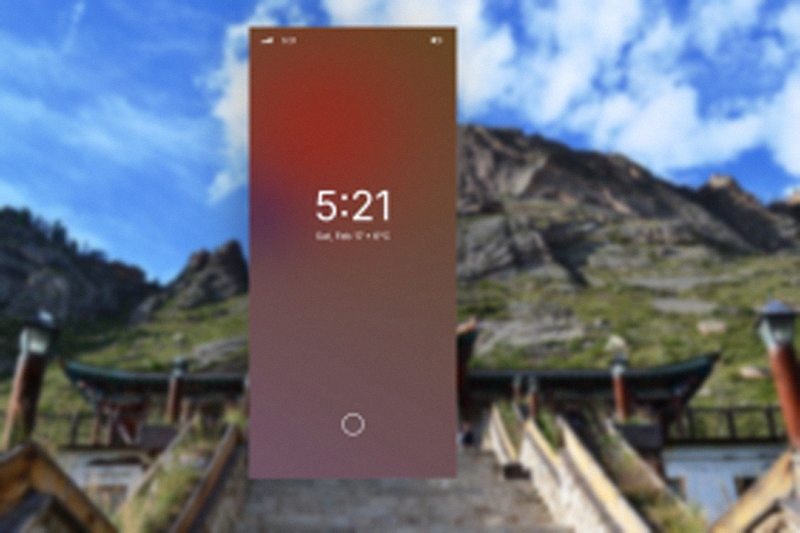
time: 5:21
